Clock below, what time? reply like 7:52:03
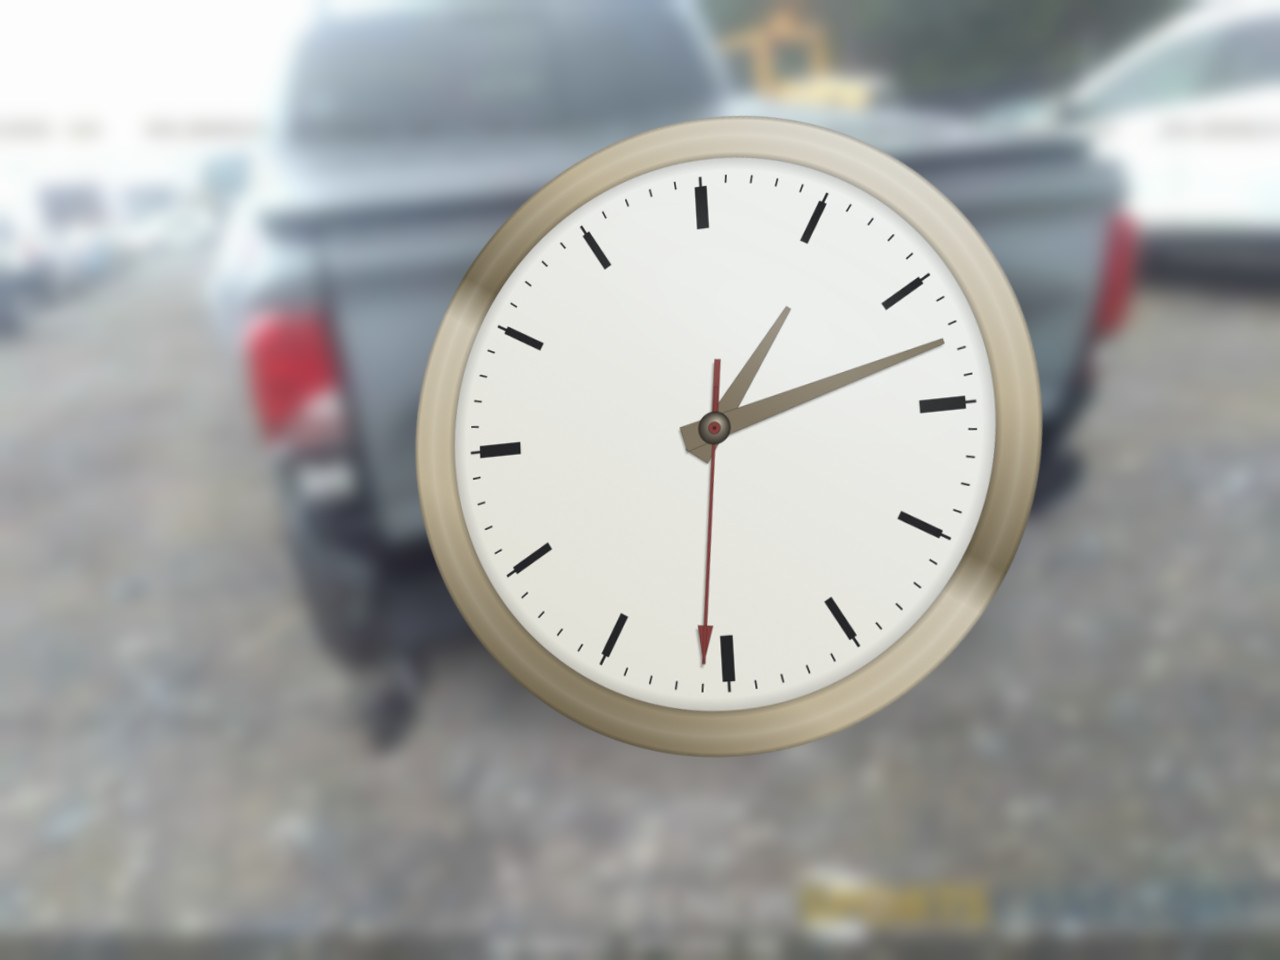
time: 1:12:31
